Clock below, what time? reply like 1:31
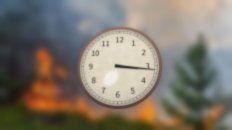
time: 3:16
